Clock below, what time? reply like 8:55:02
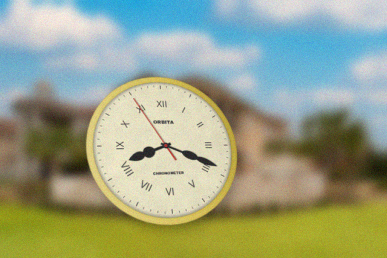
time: 8:18:55
